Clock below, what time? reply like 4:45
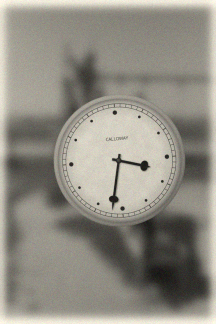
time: 3:32
